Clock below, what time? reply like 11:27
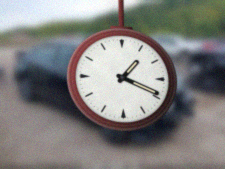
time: 1:19
